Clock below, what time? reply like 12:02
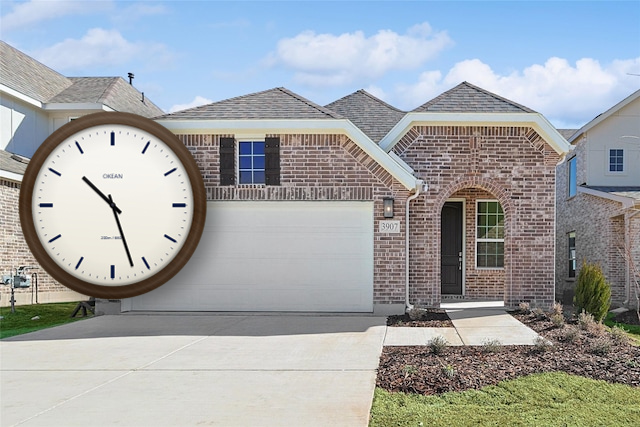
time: 10:27
